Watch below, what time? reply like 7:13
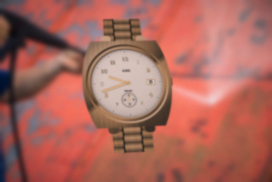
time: 9:42
